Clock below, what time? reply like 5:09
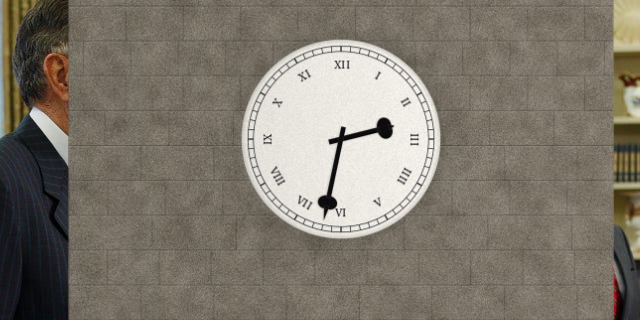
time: 2:32
